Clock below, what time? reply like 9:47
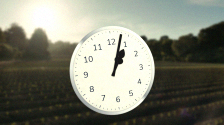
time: 1:03
